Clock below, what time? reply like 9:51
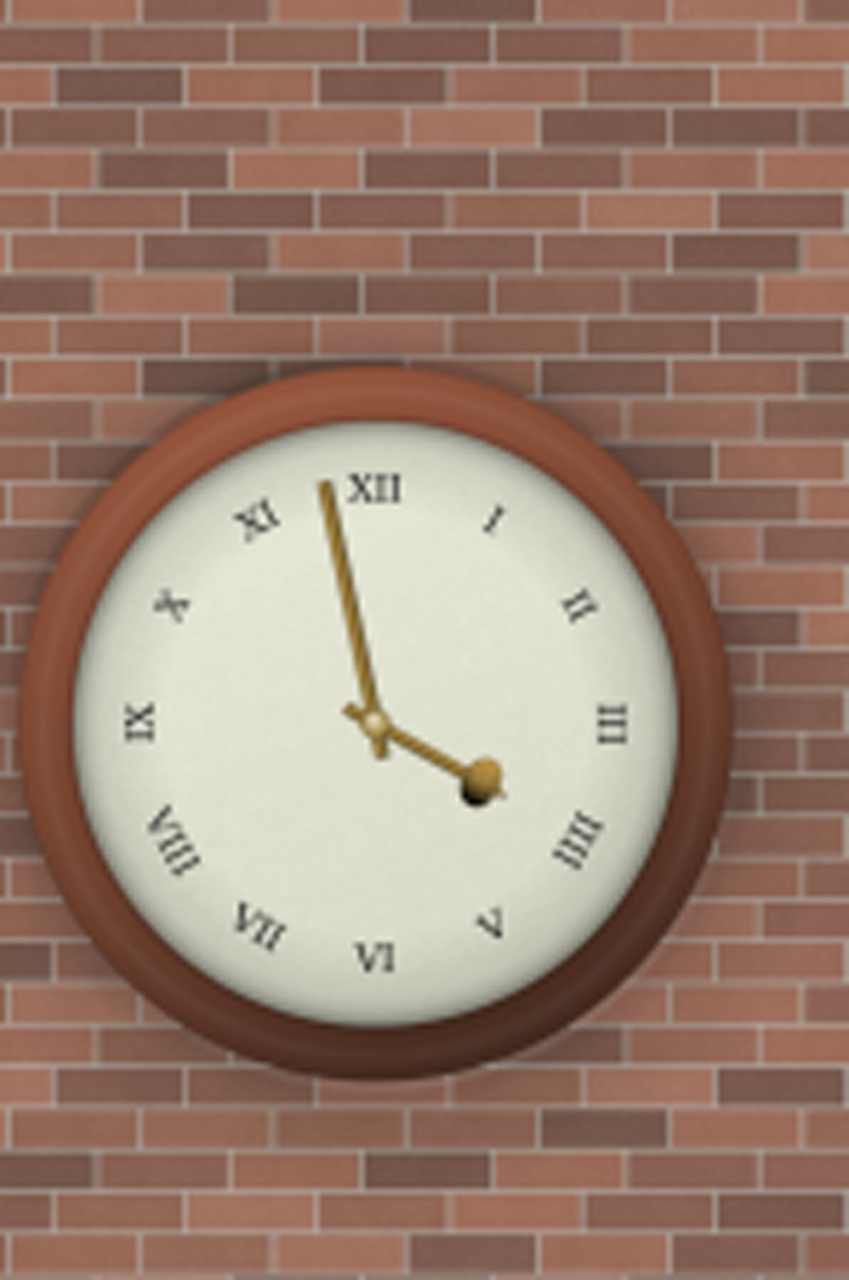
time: 3:58
